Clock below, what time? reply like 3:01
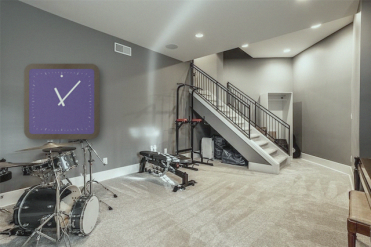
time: 11:07
